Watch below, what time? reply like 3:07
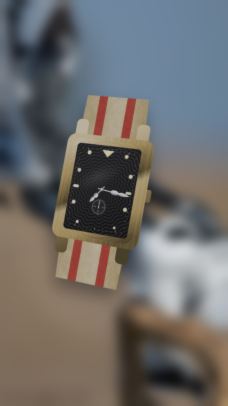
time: 7:16
